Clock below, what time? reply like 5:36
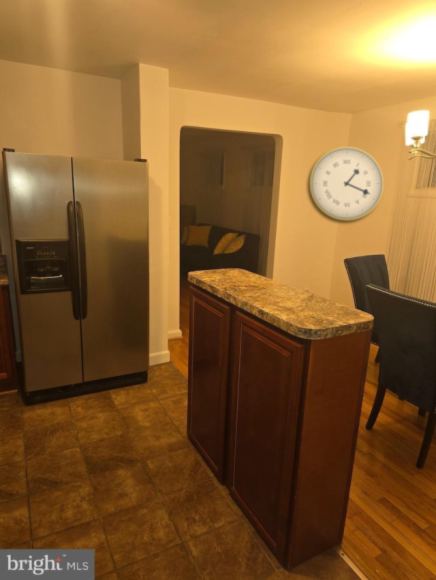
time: 1:19
